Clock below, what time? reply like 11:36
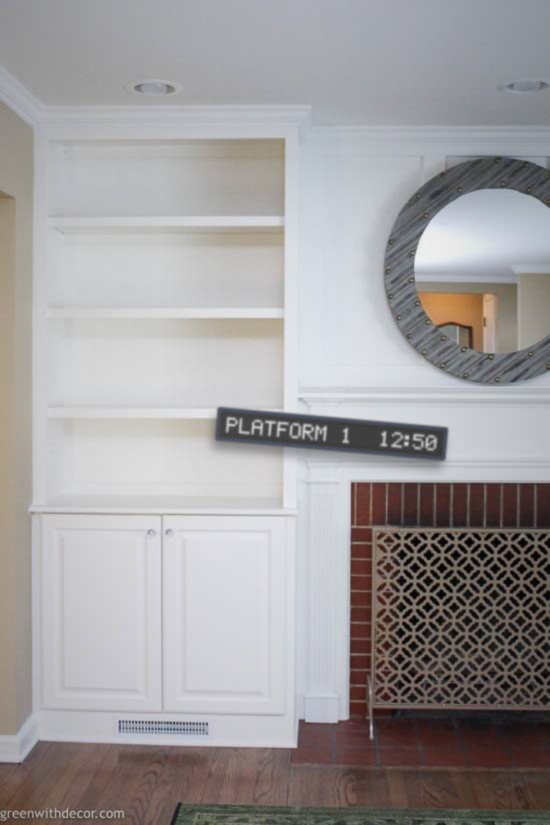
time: 12:50
